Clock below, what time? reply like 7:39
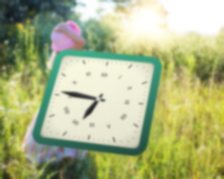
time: 6:46
